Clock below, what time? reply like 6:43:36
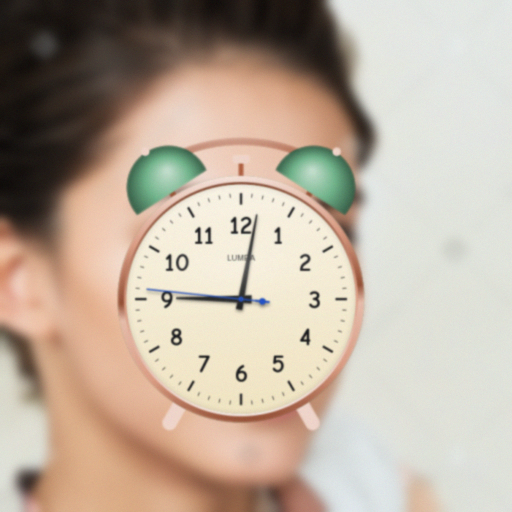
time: 9:01:46
